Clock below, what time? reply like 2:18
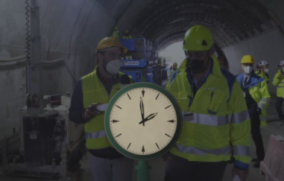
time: 1:59
